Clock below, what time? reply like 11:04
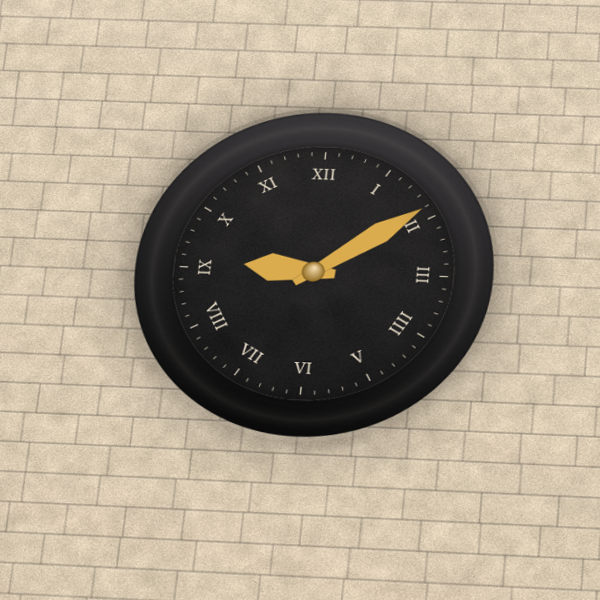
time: 9:09
